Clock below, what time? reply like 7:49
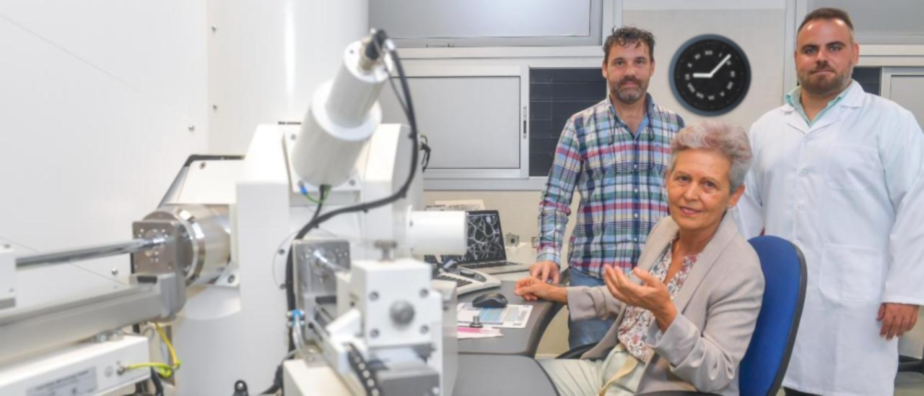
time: 9:08
